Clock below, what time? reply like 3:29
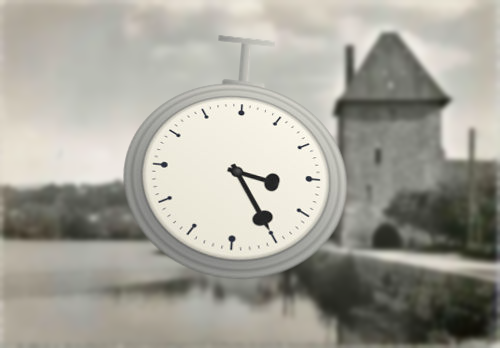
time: 3:25
